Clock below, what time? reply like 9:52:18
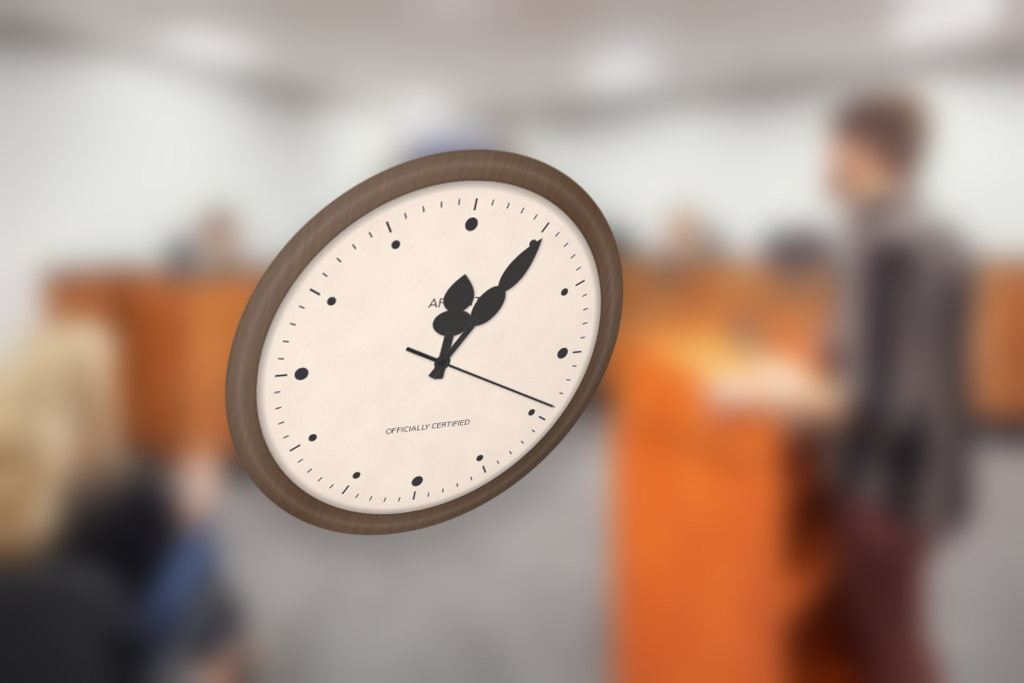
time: 12:05:19
